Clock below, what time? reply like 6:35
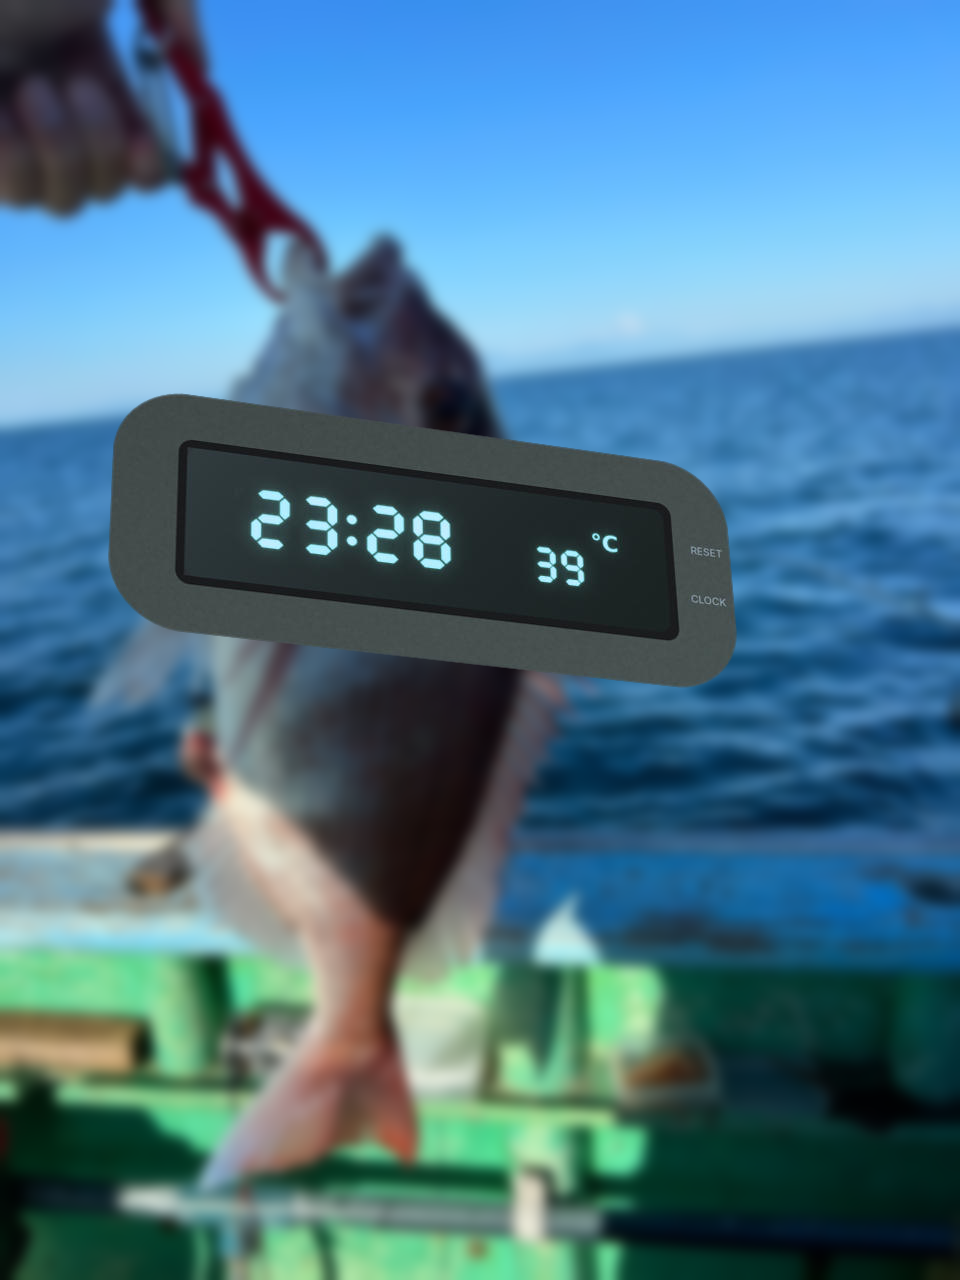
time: 23:28
